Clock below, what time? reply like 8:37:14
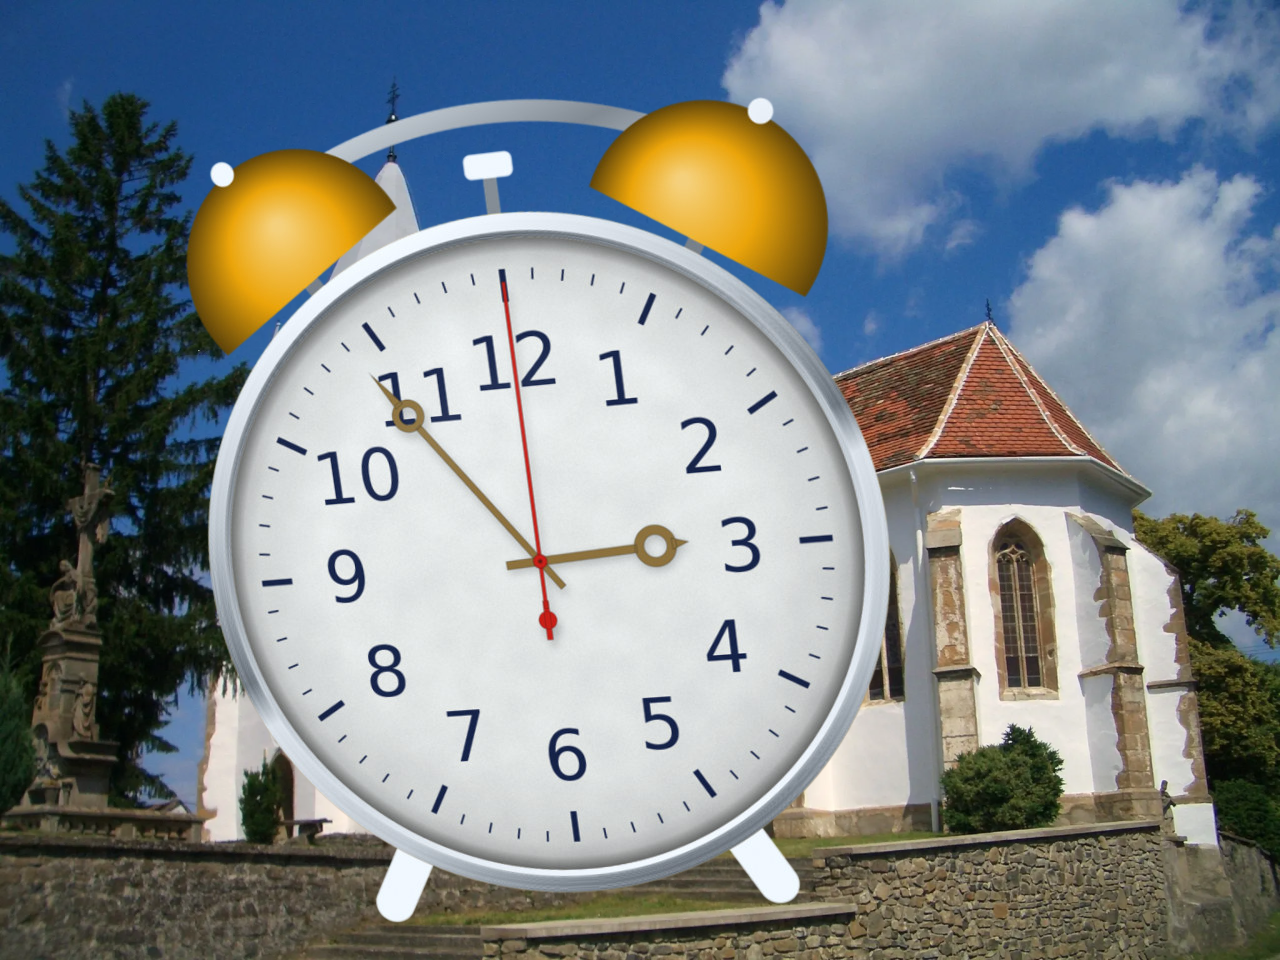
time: 2:54:00
